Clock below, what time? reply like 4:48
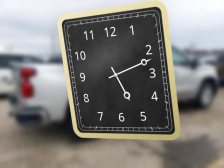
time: 5:12
